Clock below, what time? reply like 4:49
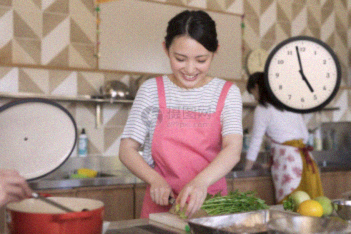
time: 4:58
